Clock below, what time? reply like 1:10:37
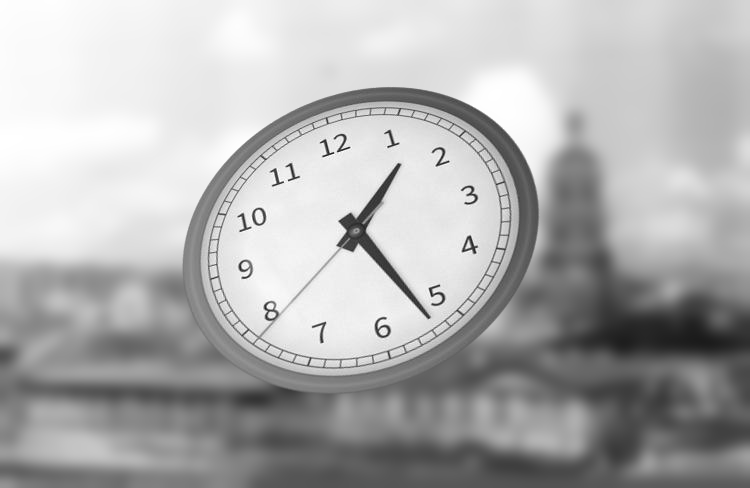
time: 1:26:39
